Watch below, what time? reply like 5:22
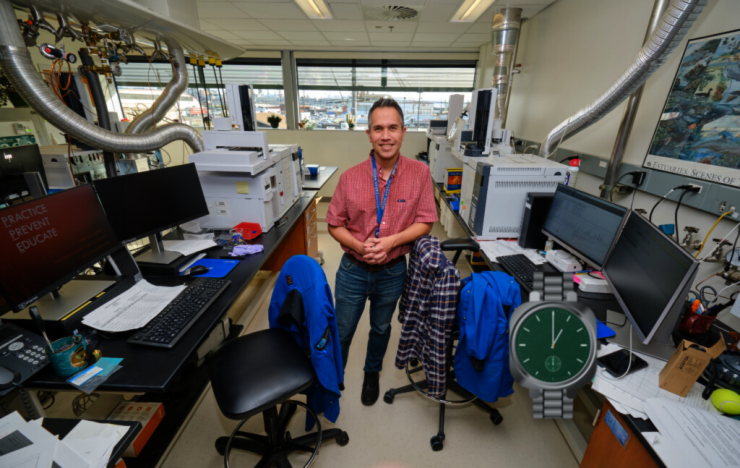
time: 1:00
